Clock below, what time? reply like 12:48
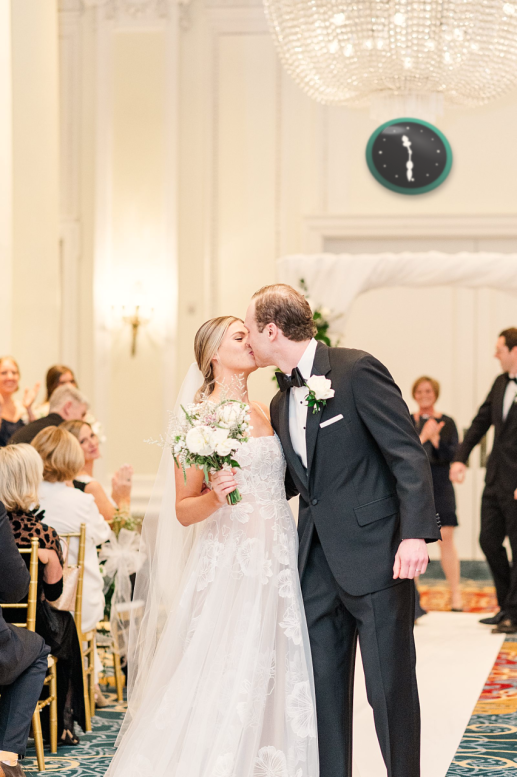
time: 11:31
